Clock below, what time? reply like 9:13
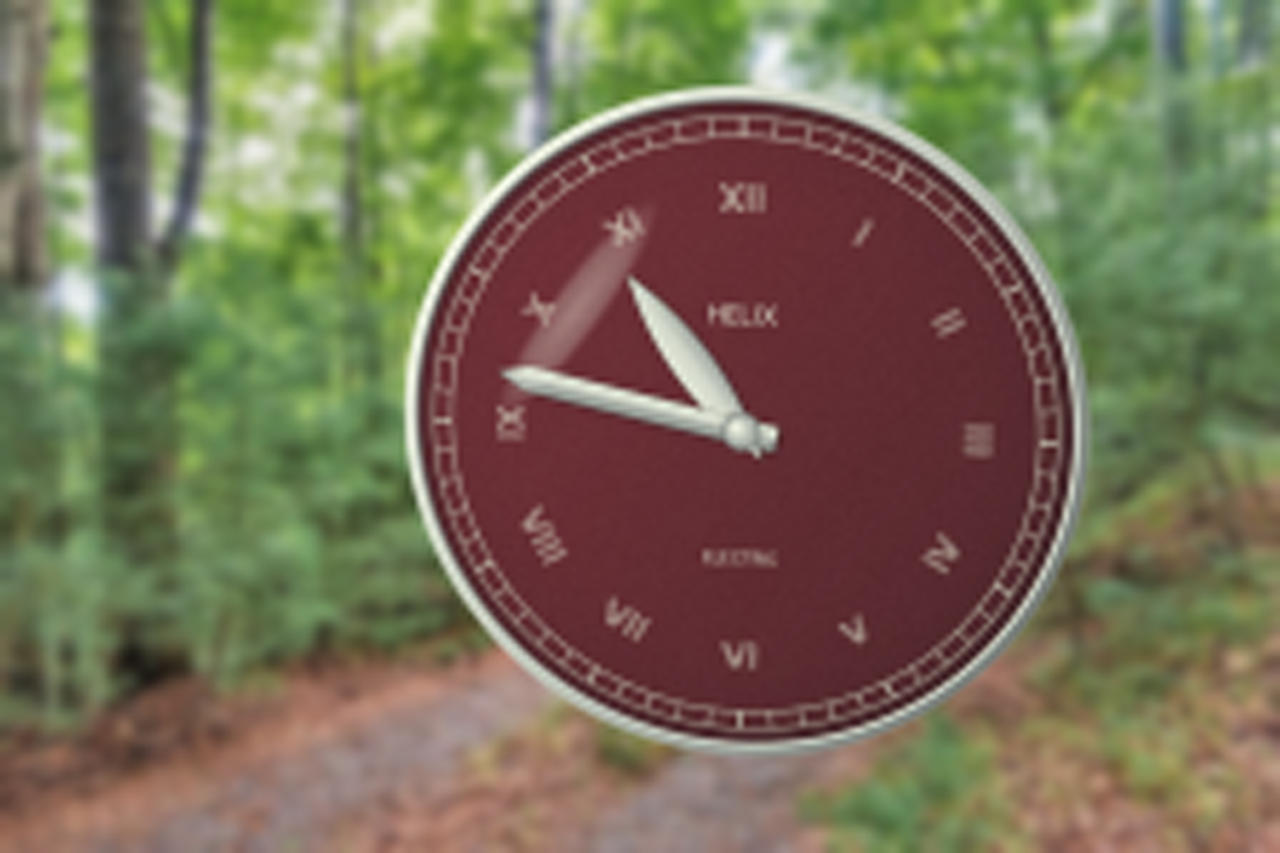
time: 10:47
